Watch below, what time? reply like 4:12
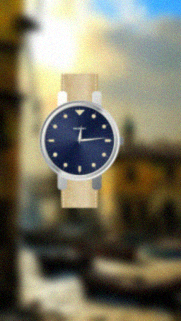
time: 12:14
